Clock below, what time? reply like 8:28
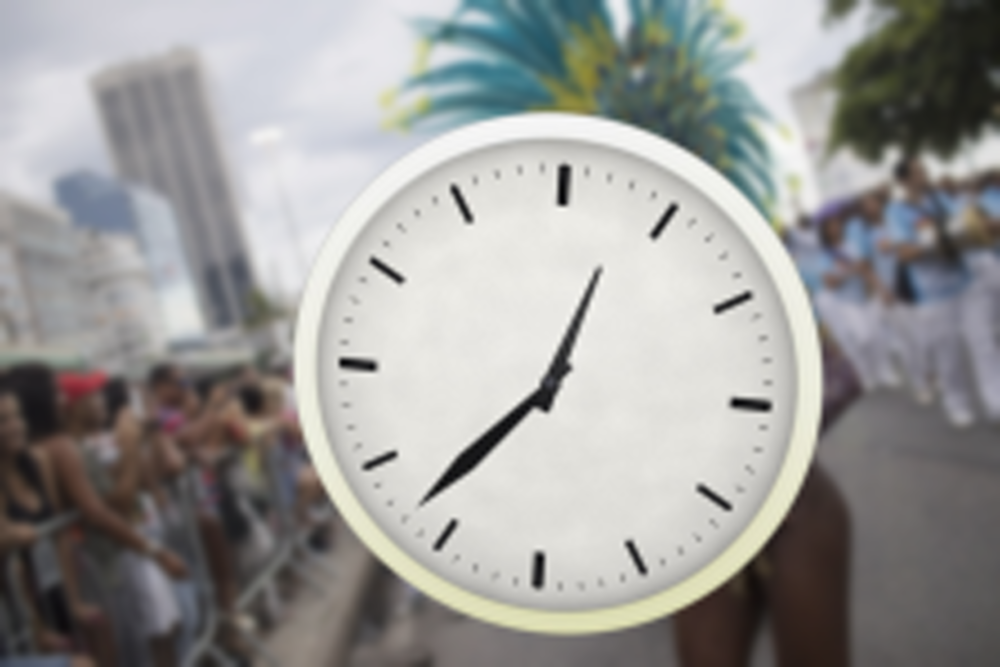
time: 12:37
